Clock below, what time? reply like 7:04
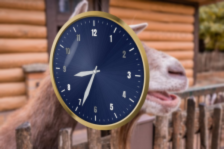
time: 8:34
